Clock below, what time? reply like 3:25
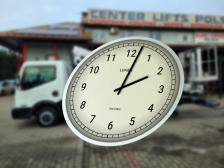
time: 2:02
